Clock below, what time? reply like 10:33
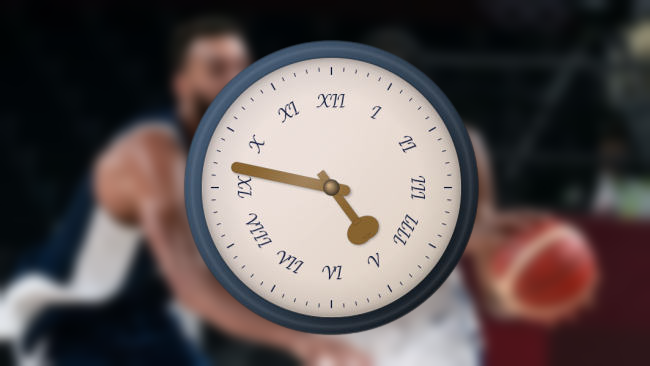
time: 4:47
